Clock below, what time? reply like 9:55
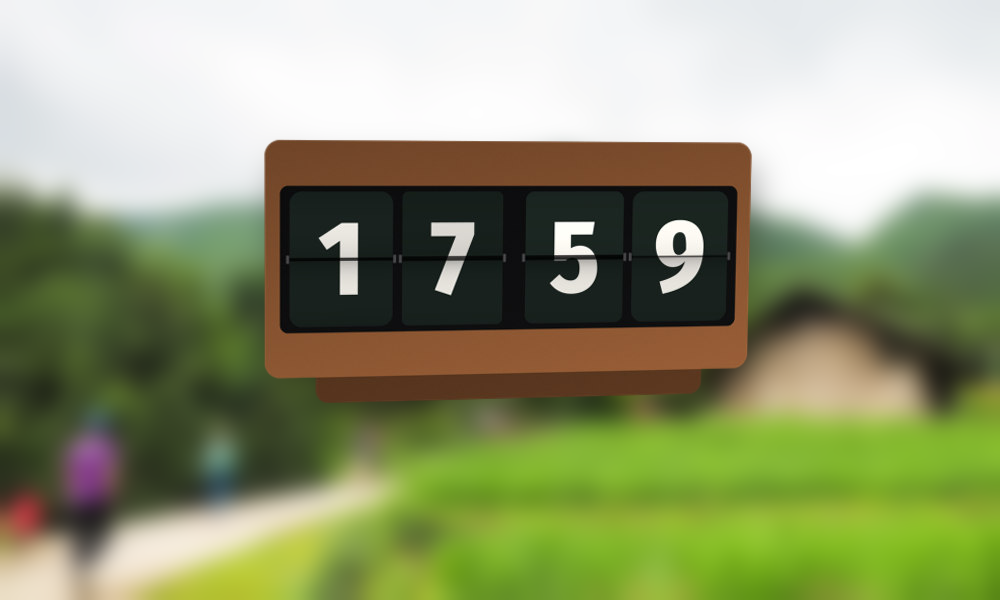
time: 17:59
